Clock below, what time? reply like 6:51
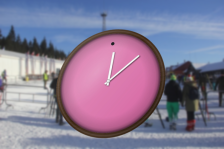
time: 12:08
